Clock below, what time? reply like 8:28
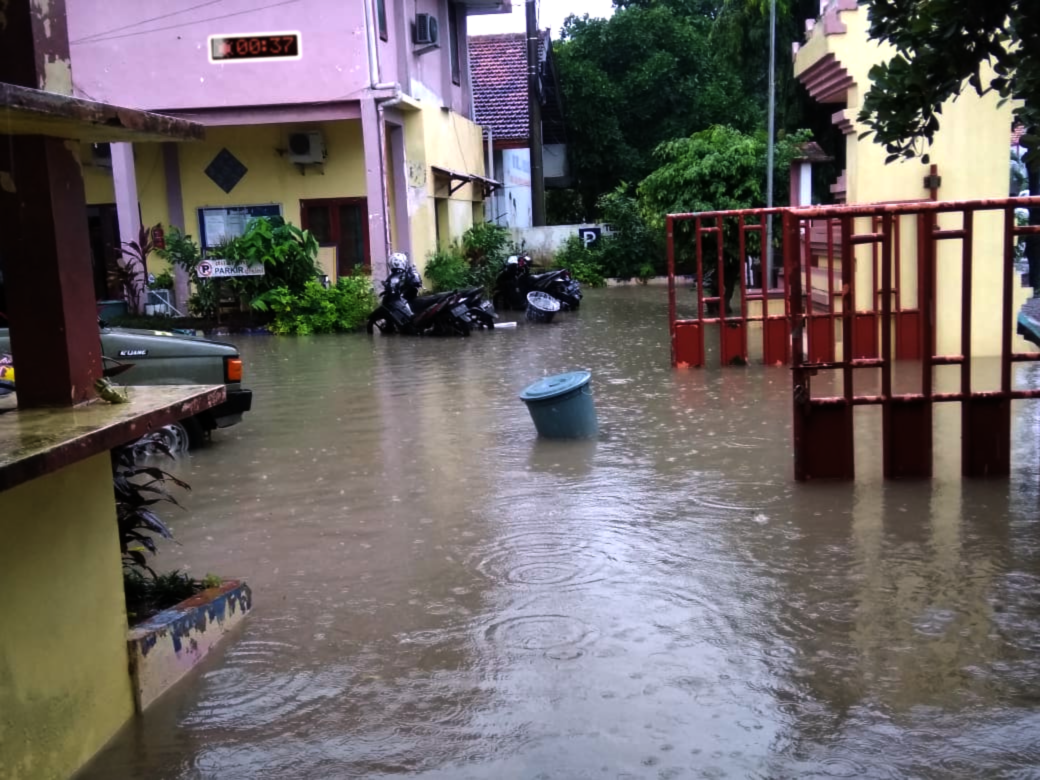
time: 0:37
